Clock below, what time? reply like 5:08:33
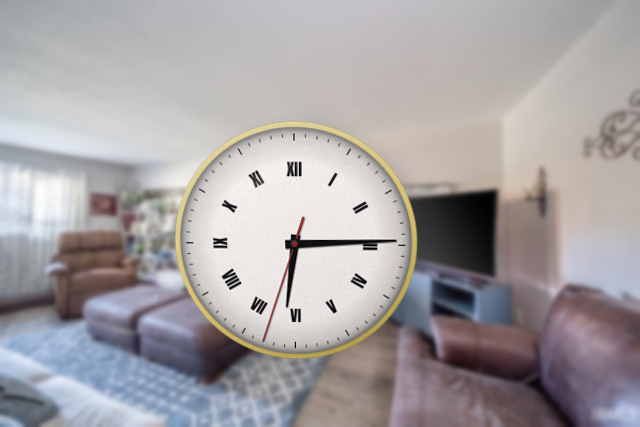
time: 6:14:33
